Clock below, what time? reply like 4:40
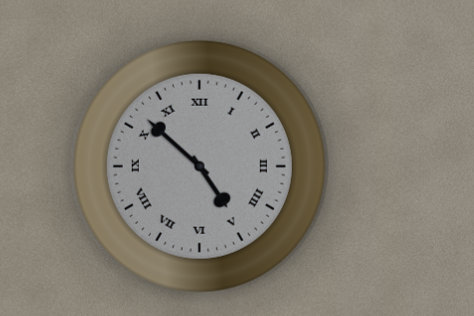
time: 4:52
